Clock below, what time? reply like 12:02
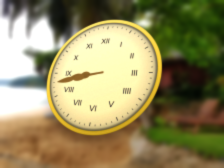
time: 8:43
